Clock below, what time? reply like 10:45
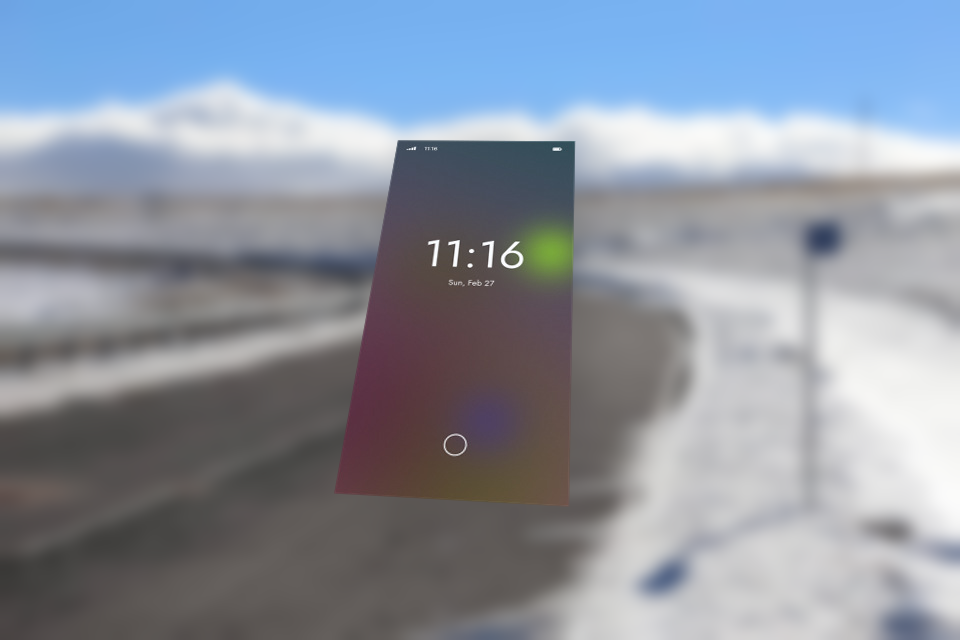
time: 11:16
